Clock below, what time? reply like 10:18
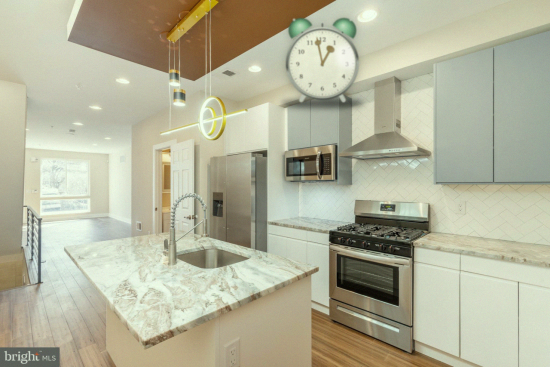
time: 12:58
